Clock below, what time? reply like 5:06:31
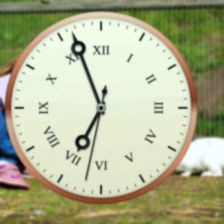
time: 6:56:32
